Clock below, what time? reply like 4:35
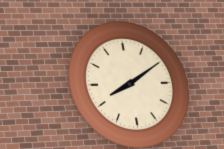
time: 8:10
